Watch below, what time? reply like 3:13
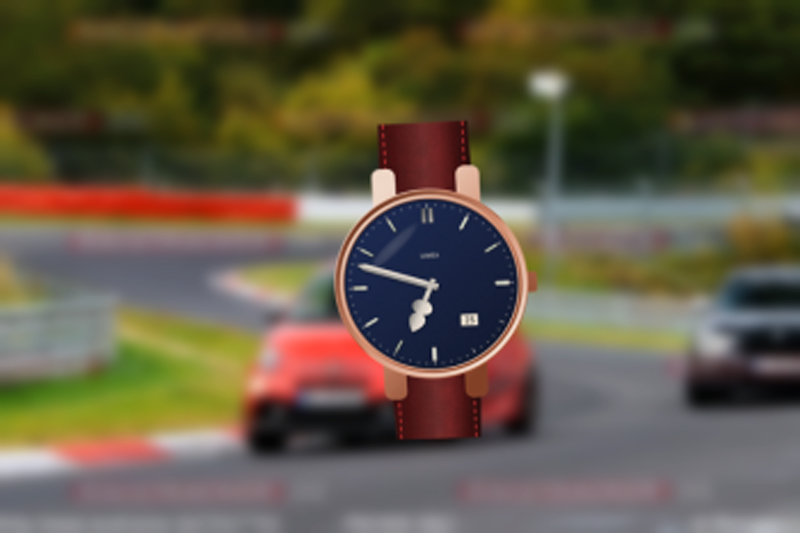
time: 6:48
